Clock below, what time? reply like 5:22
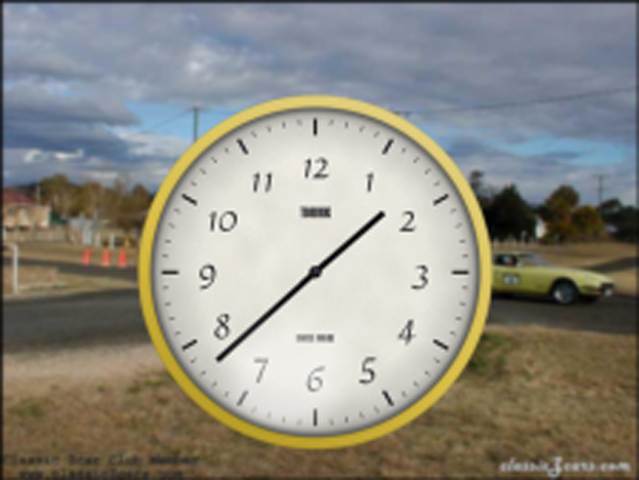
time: 1:38
